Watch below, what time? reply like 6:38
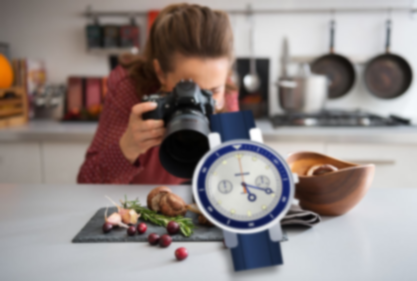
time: 5:19
